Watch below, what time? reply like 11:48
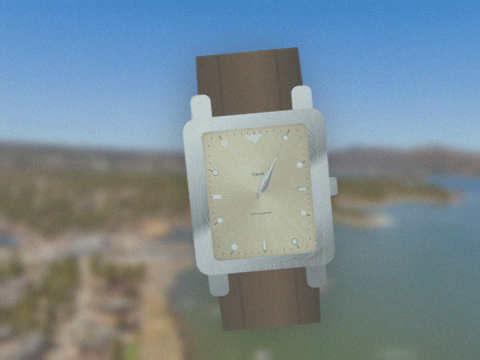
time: 1:05
